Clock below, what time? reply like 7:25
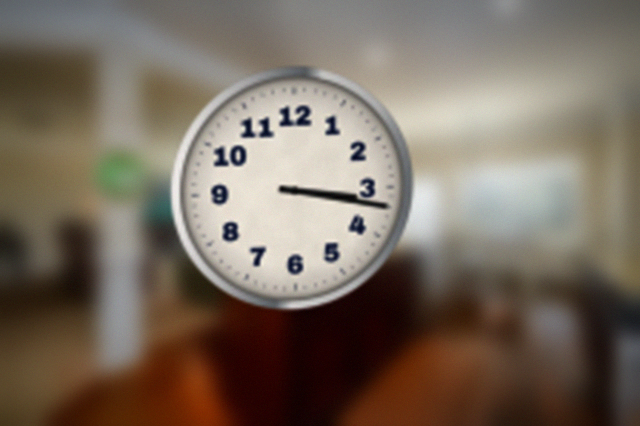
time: 3:17
